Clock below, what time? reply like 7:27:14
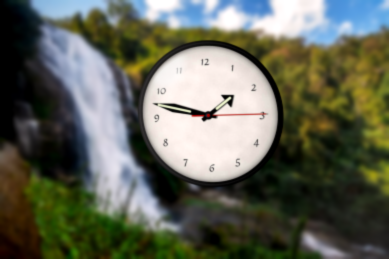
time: 1:47:15
